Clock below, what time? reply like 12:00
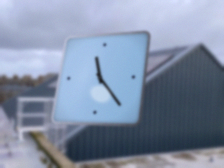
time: 11:23
